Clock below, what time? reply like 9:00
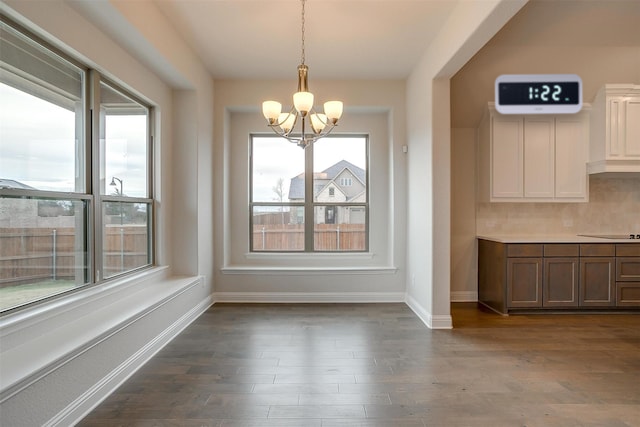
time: 1:22
